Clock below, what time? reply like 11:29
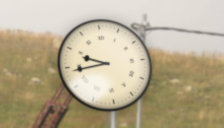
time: 9:44
